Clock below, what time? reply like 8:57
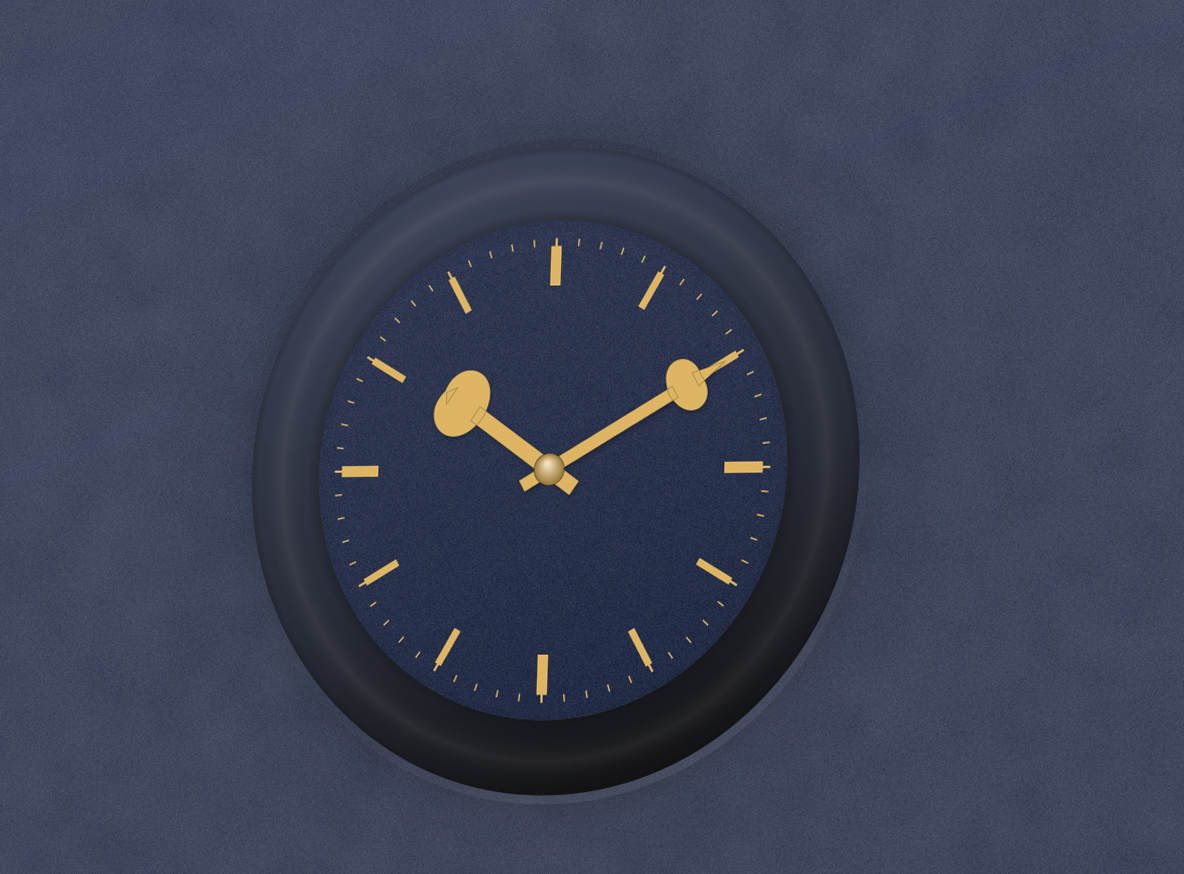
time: 10:10
